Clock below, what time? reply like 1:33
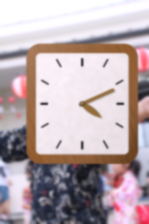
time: 4:11
